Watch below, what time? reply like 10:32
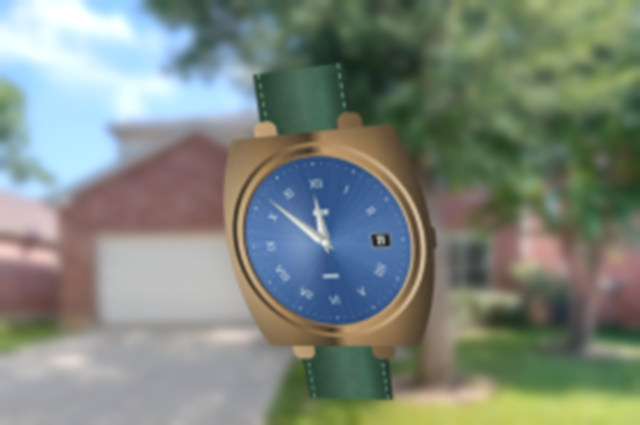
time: 11:52
